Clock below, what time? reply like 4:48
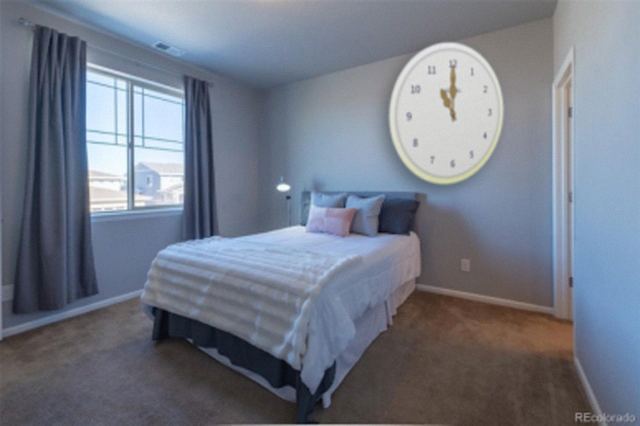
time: 11:00
